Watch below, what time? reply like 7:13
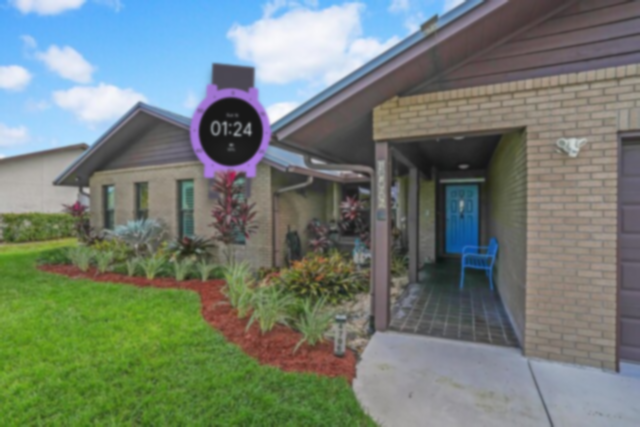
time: 1:24
